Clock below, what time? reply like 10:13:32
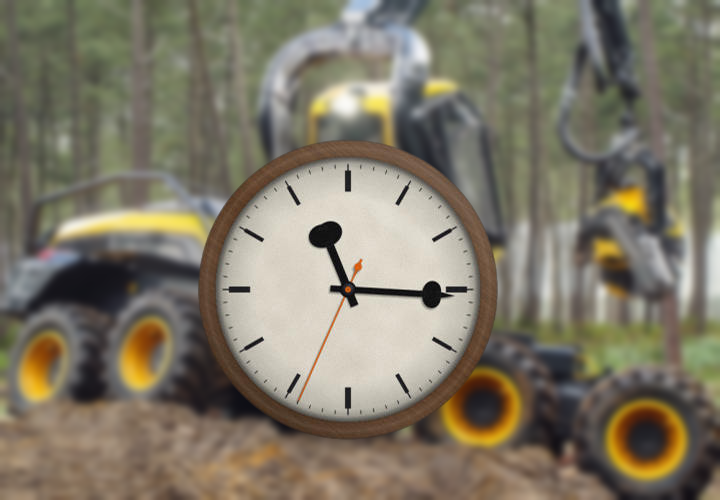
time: 11:15:34
